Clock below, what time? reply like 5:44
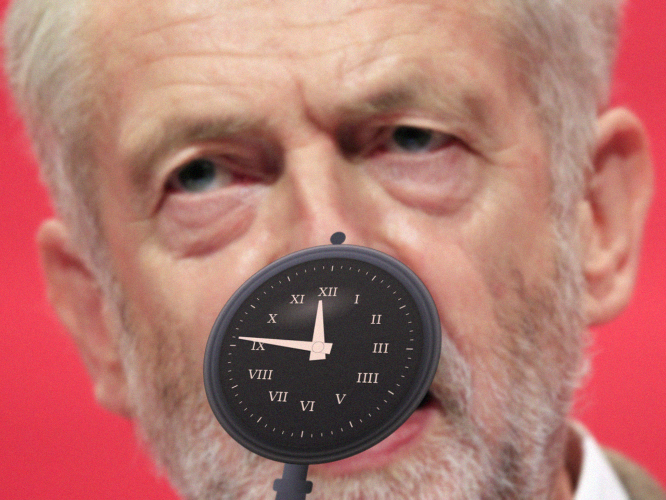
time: 11:46
